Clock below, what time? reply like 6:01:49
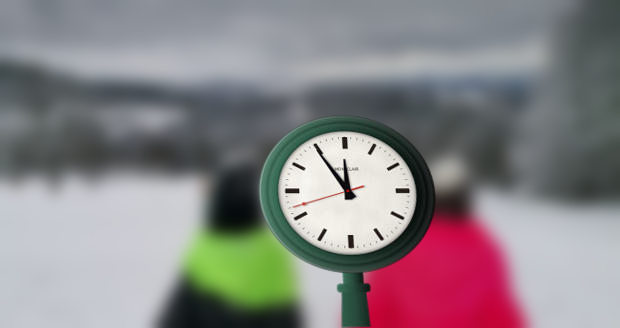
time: 11:54:42
